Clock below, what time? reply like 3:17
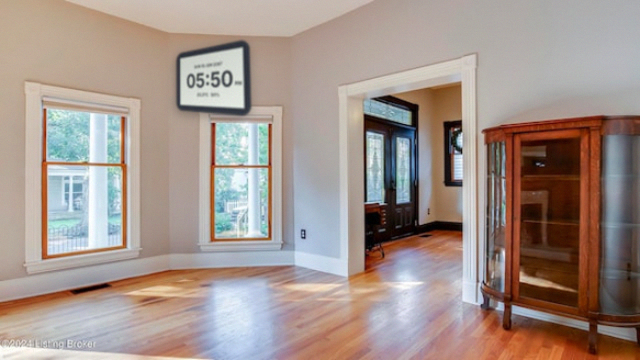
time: 5:50
